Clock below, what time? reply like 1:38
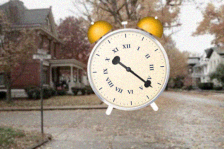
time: 10:22
